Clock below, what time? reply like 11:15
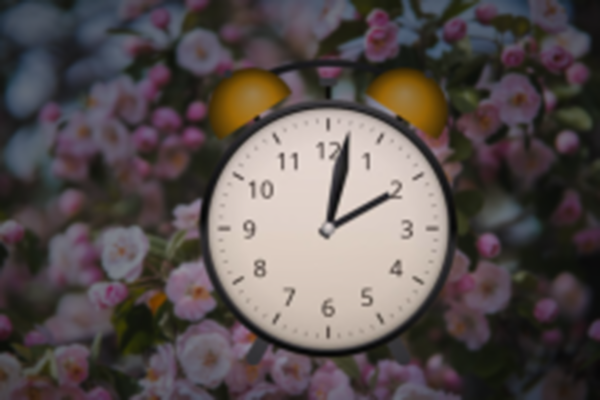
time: 2:02
